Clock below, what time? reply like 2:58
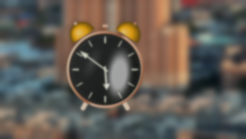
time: 5:51
